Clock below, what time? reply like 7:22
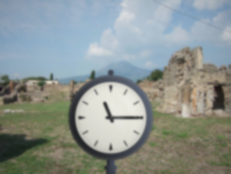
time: 11:15
